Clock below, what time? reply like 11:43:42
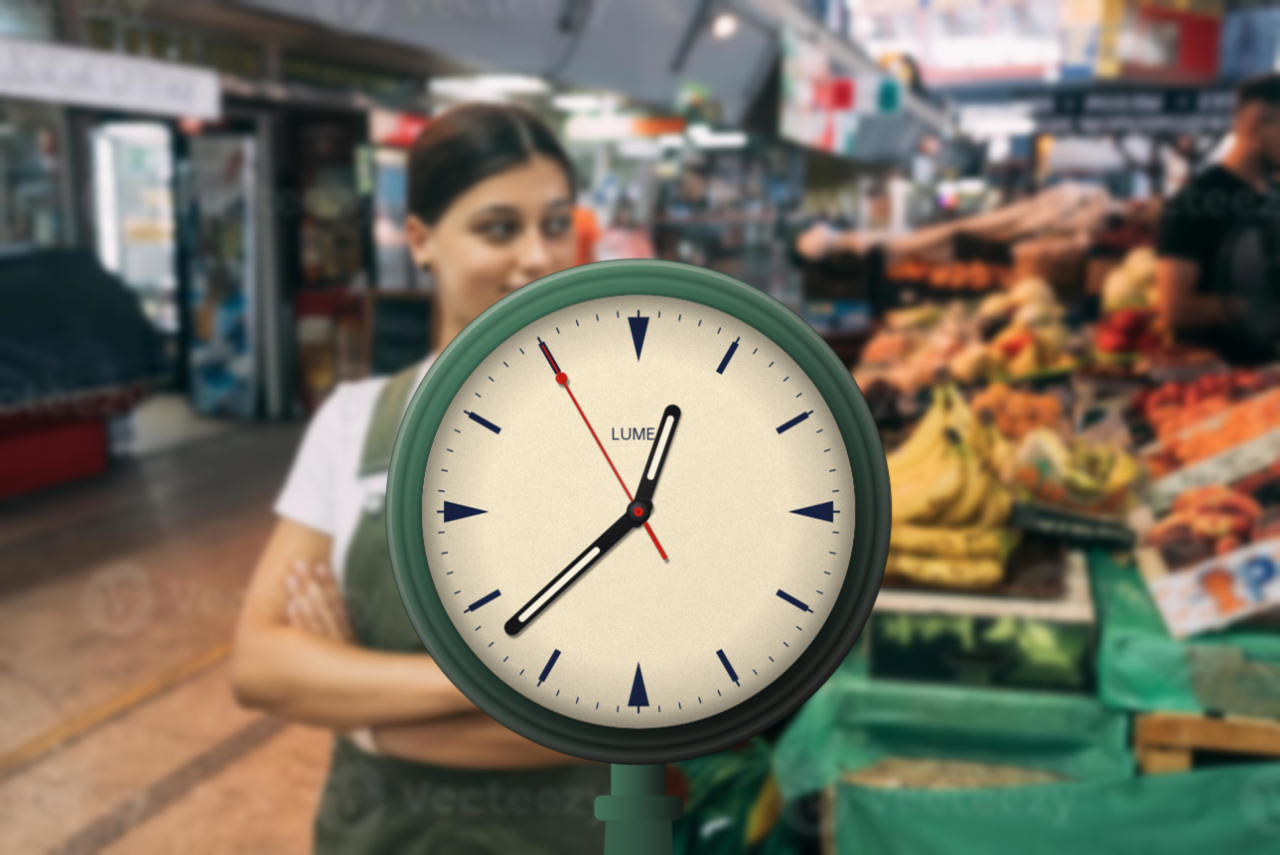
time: 12:37:55
